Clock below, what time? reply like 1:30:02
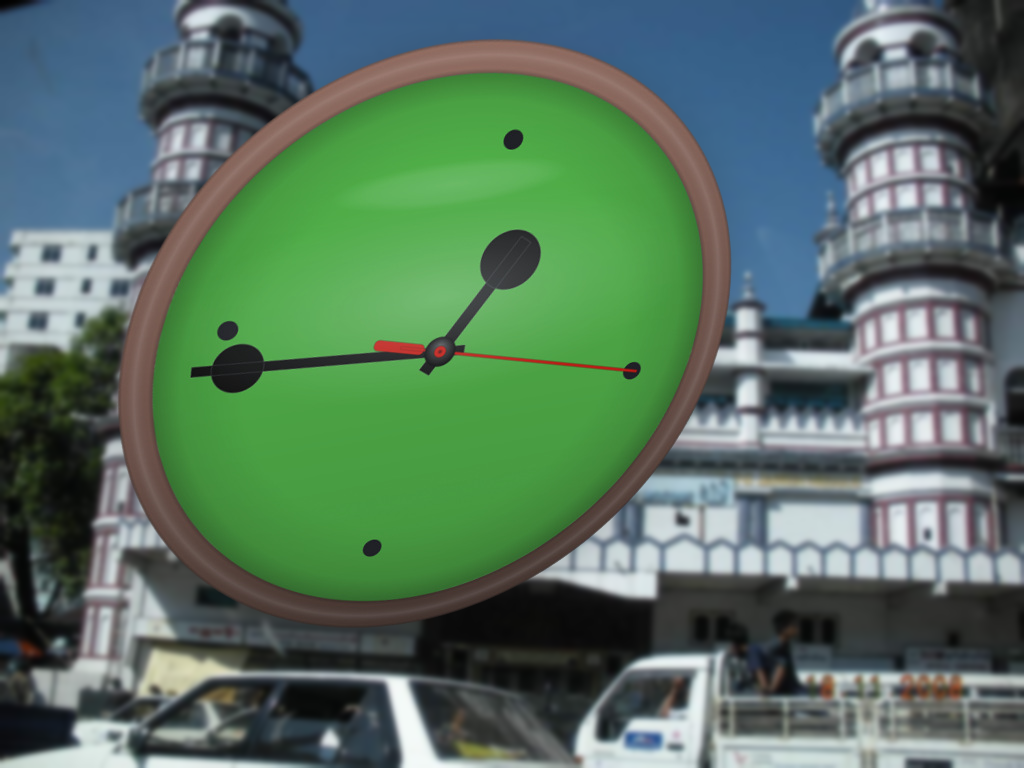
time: 12:43:15
